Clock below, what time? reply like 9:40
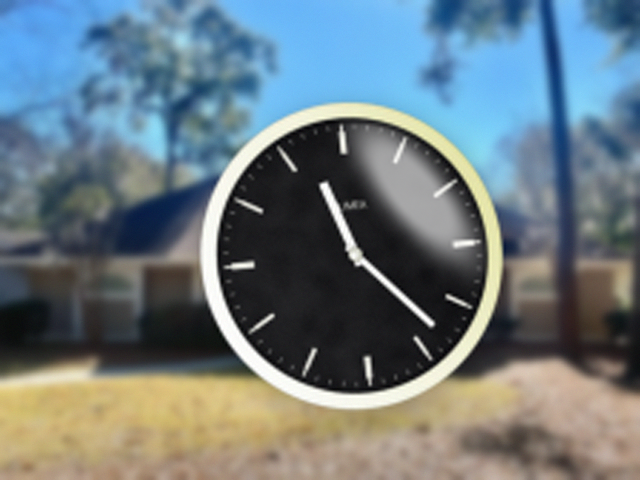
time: 11:23
